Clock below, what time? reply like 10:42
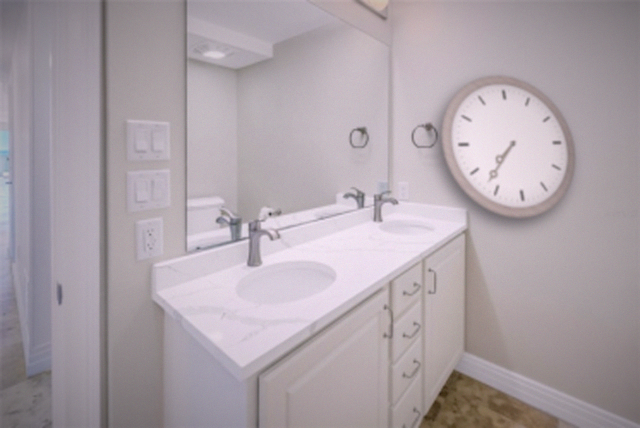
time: 7:37
